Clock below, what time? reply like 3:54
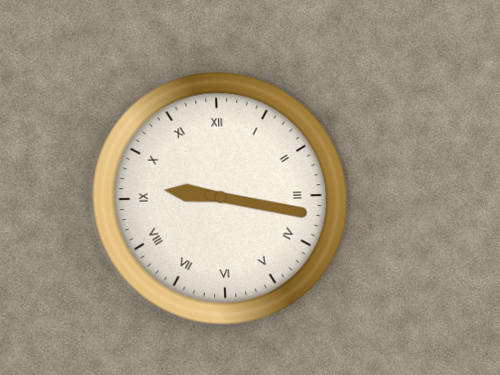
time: 9:17
